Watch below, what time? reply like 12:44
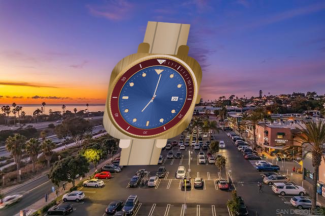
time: 7:01
